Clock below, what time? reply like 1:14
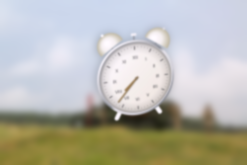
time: 7:37
